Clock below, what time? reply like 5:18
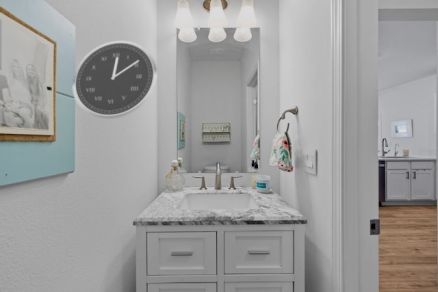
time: 12:09
